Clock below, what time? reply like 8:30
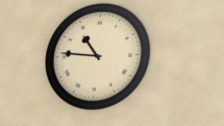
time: 10:46
